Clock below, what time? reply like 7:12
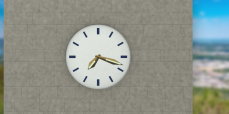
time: 7:18
